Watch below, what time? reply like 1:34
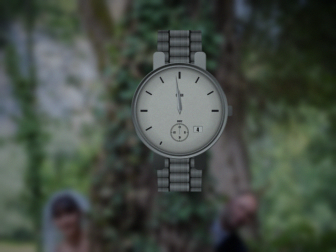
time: 11:59
